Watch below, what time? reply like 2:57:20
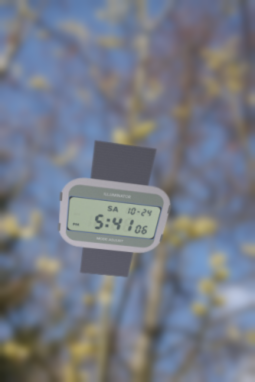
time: 5:41:06
